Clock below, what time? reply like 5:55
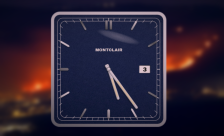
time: 5:24
